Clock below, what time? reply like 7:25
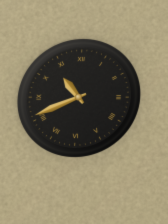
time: 10:41
